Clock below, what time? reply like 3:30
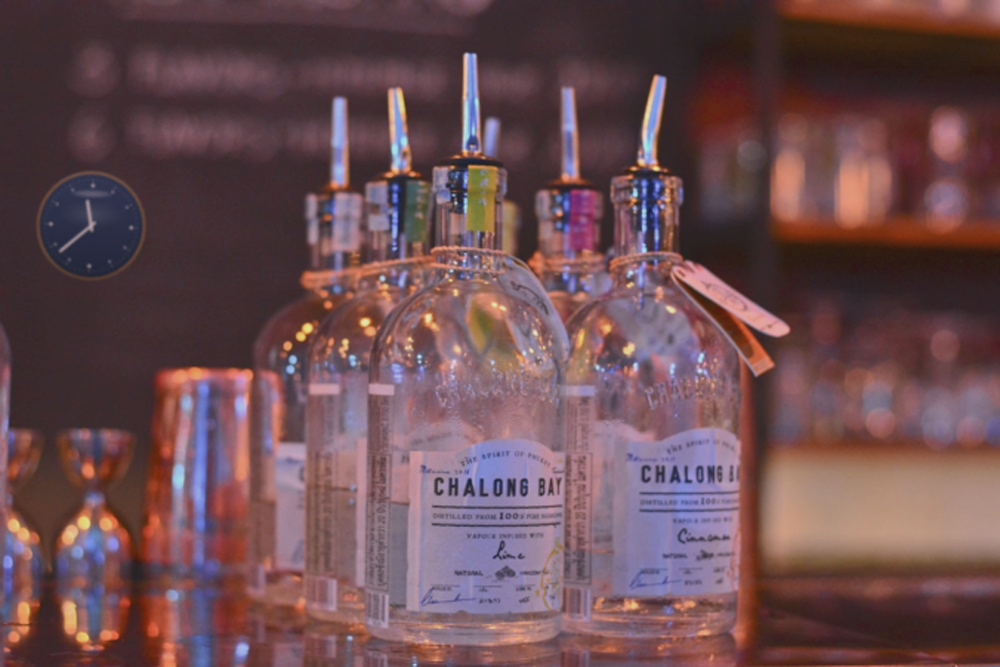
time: 11:38
